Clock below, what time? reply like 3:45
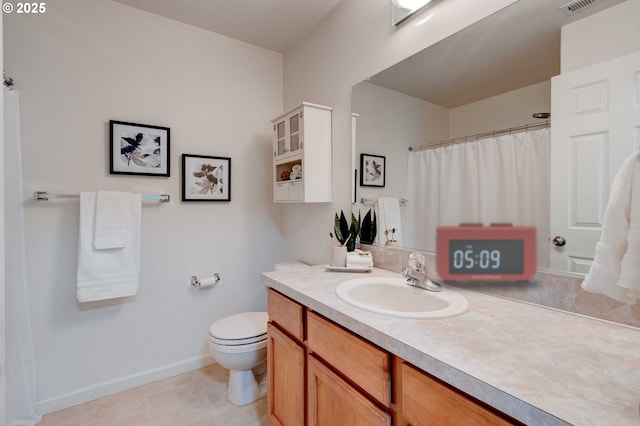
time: 5:09
